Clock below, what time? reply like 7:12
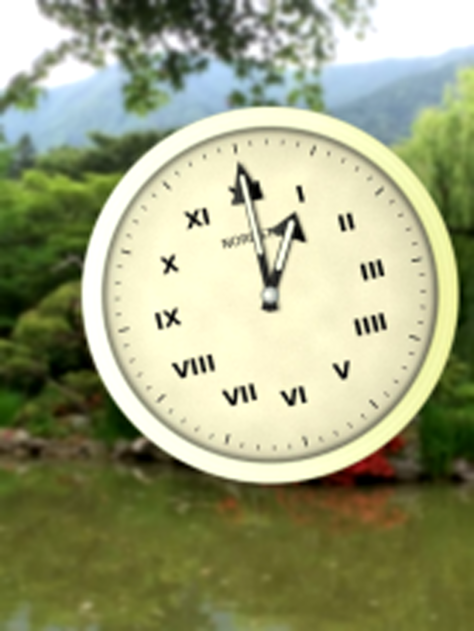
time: 1:00
